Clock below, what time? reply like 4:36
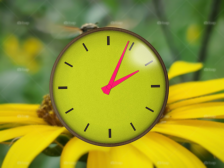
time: 2:04
